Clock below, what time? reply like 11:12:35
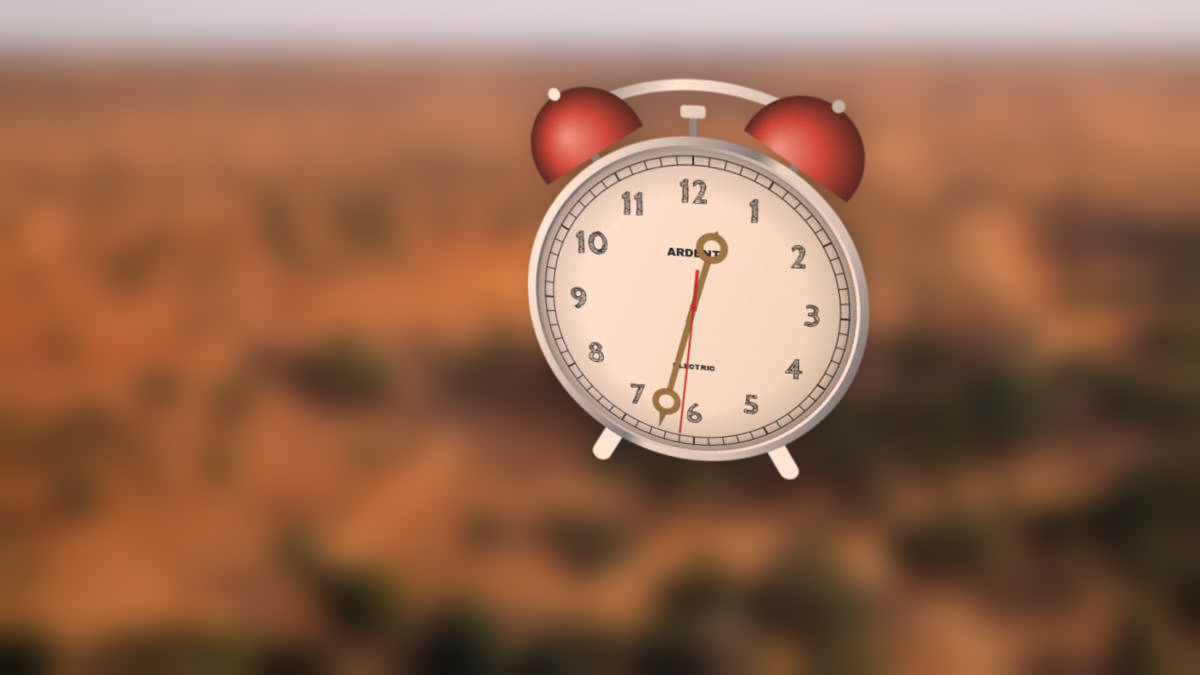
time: 12:32:31
